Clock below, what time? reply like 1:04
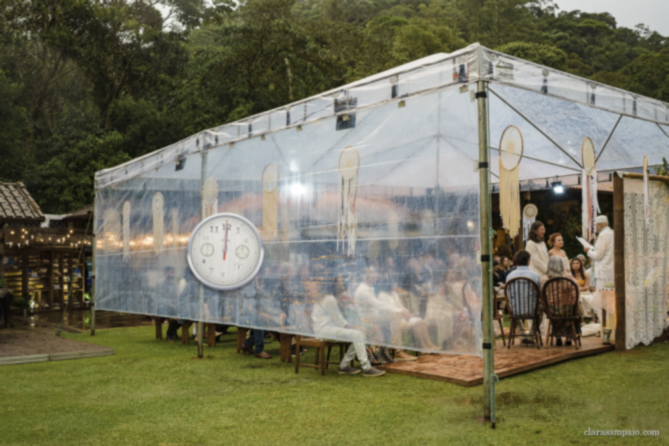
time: 12:00
